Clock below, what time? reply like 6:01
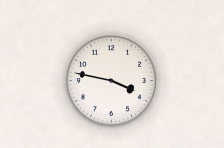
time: 3:47
